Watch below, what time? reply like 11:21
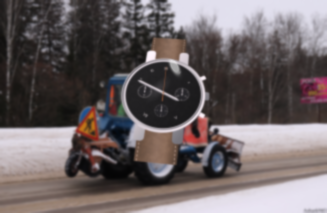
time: 3:49
